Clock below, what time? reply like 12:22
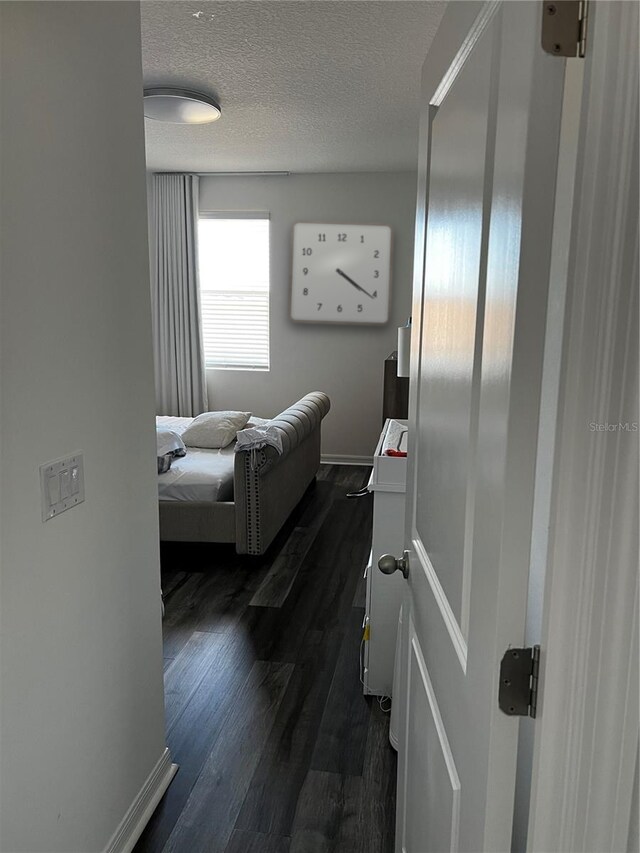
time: 4:21
